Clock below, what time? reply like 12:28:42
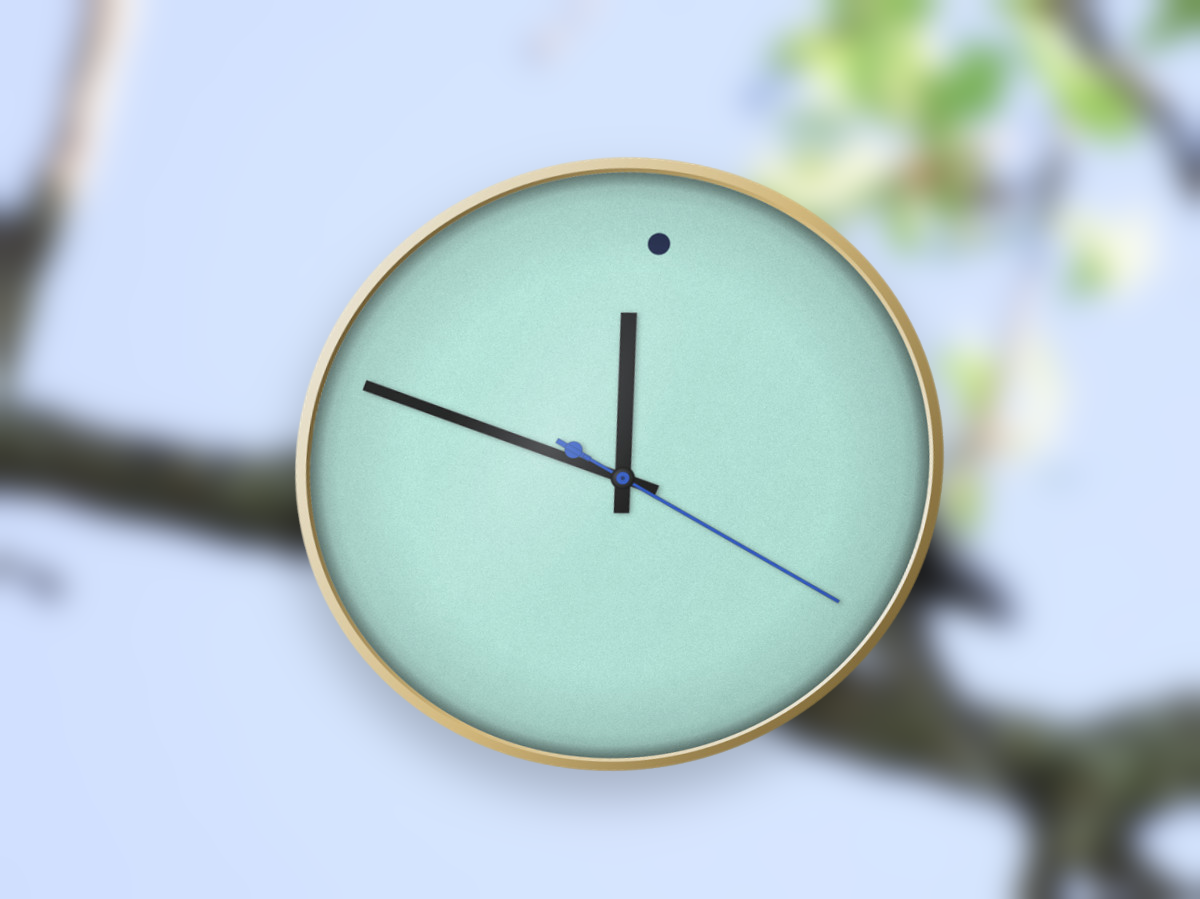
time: 11:47:19
